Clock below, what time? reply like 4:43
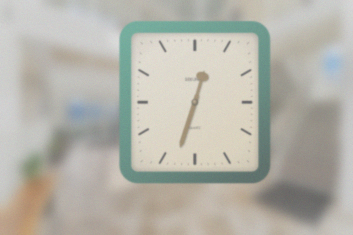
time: 12:33
